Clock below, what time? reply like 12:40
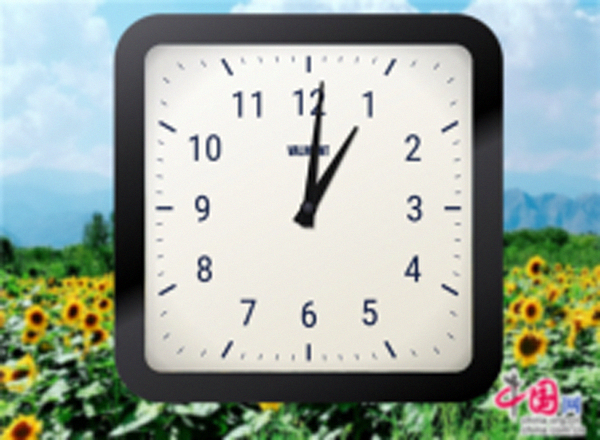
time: 1:01
